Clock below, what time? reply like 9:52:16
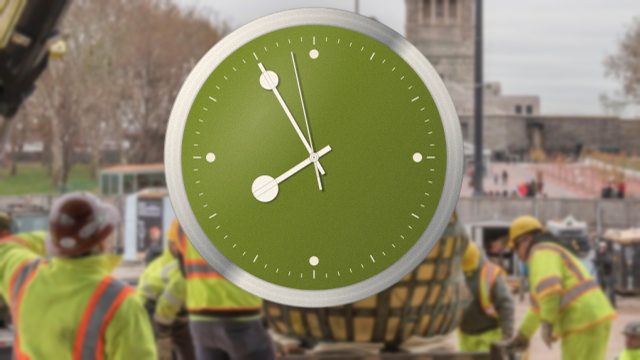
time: 7:54:58
